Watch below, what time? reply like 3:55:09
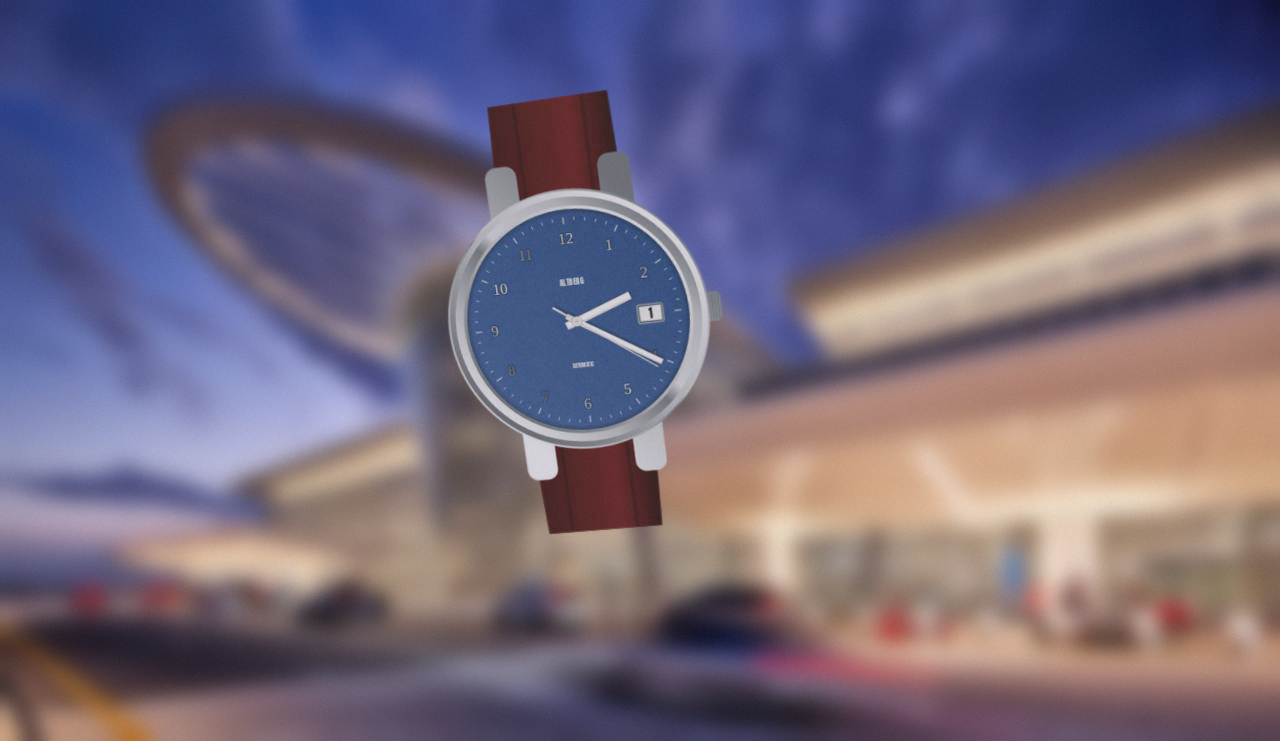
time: 2:20:21
